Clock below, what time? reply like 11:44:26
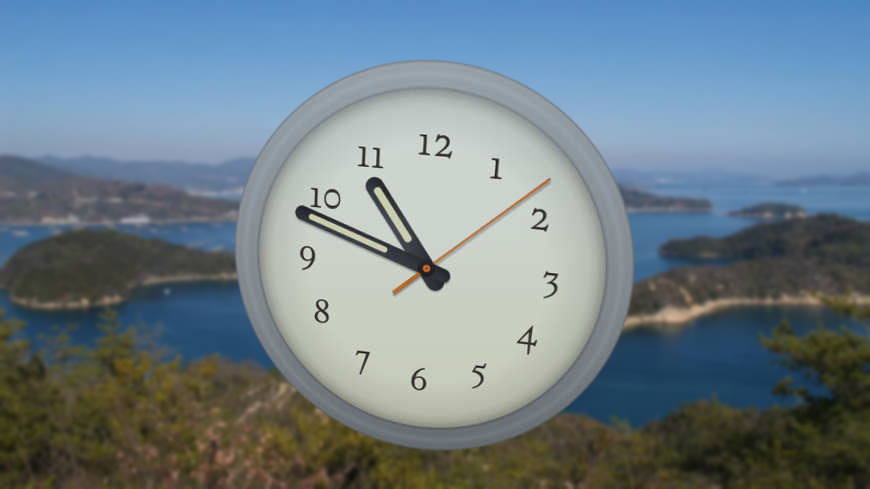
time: 10:48:08
